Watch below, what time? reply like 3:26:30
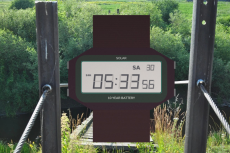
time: 5:33:56
